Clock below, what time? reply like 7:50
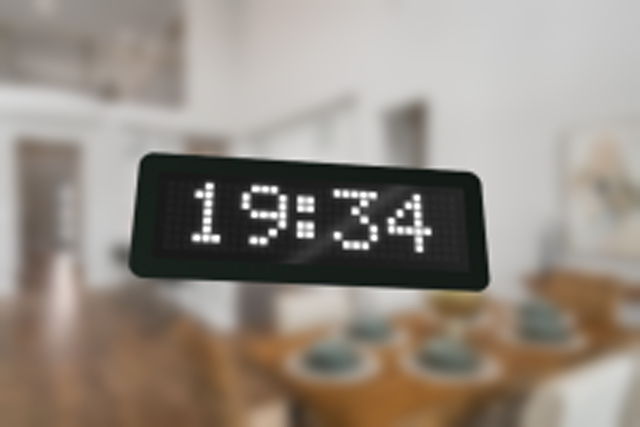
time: 19:34
